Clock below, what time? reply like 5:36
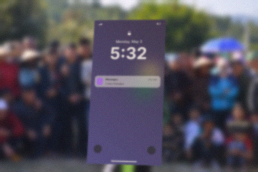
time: 5:32
